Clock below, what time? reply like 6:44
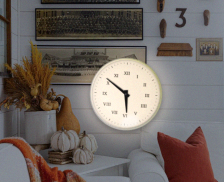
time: 5:51
